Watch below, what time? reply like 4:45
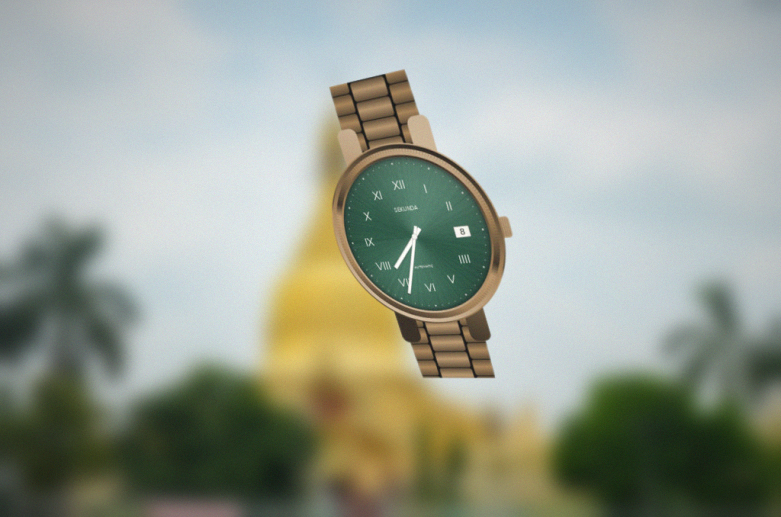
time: 7:34
